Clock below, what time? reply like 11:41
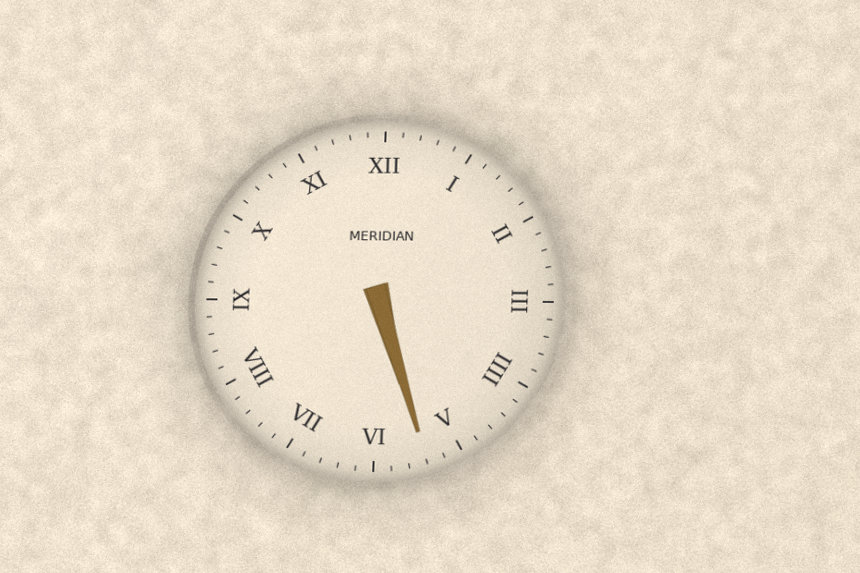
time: 5:27
